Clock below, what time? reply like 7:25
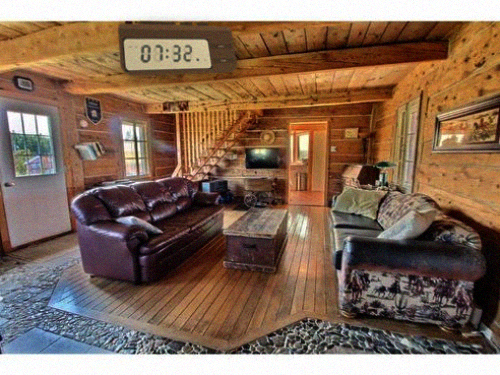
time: 7:32
